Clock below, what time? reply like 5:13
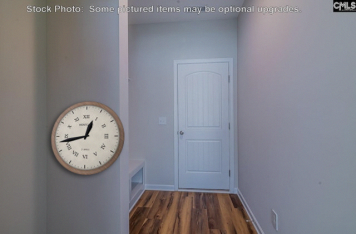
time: 12:43
